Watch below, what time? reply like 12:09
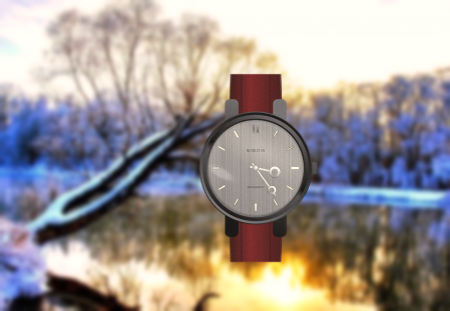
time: 3:24
